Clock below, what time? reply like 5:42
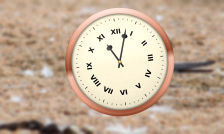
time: 11:03
